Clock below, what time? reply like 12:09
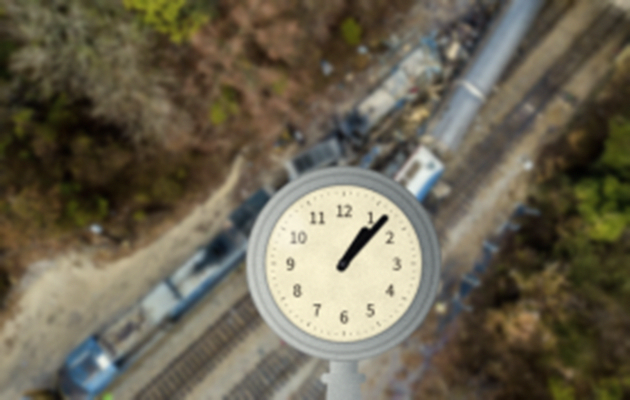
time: 1:07
